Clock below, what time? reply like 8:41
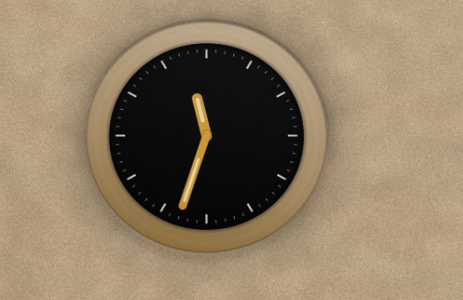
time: 11:33
